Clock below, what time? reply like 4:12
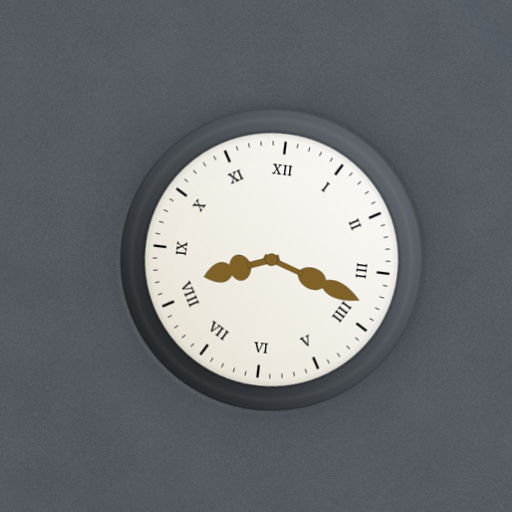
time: 8:18
